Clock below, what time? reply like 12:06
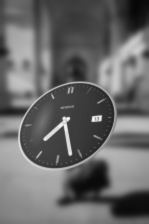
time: 7:27
